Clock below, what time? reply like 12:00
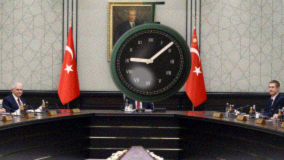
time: 9:08
